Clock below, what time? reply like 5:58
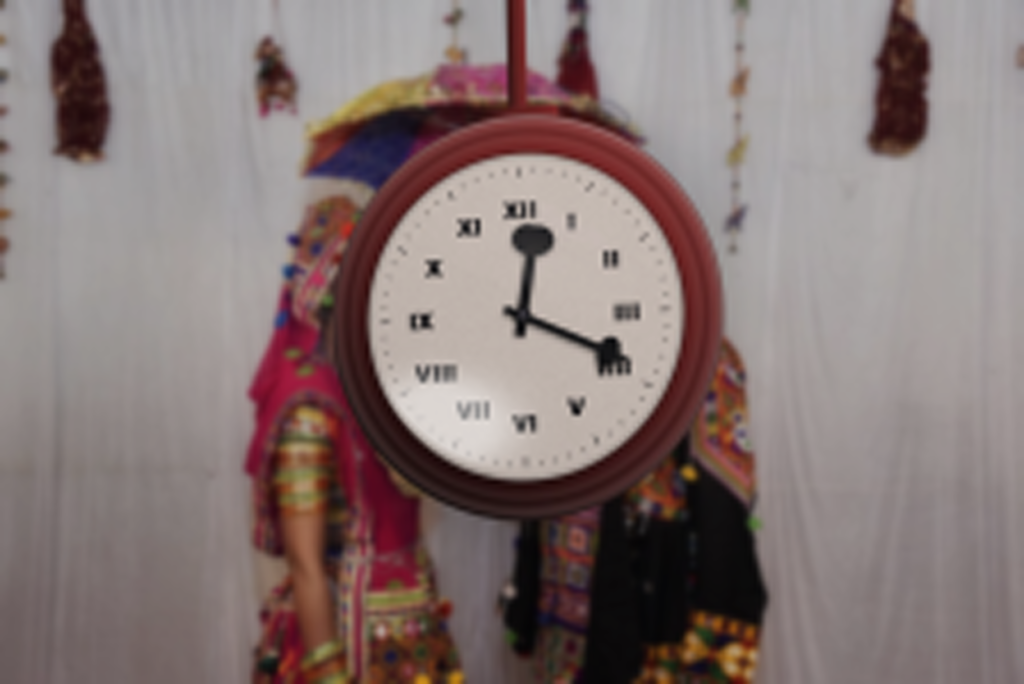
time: 12:19
